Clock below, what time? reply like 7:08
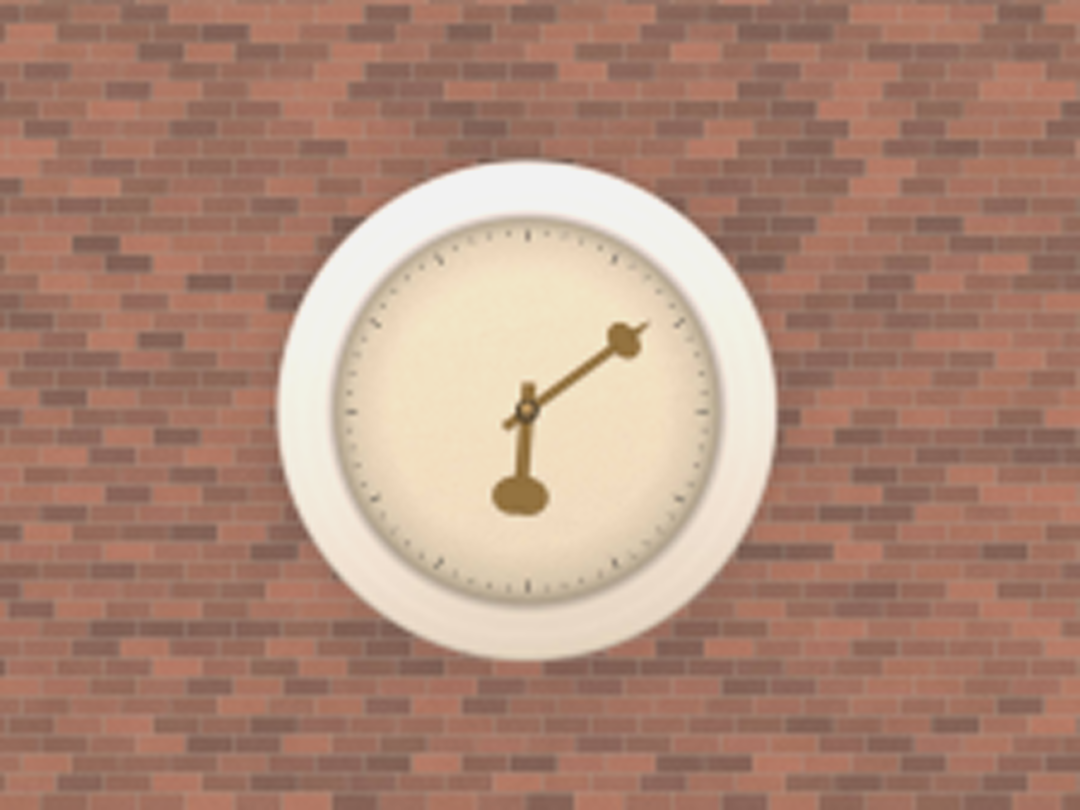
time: 6:09
